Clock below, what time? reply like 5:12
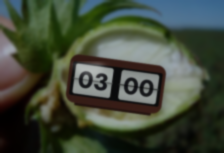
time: 3:00
